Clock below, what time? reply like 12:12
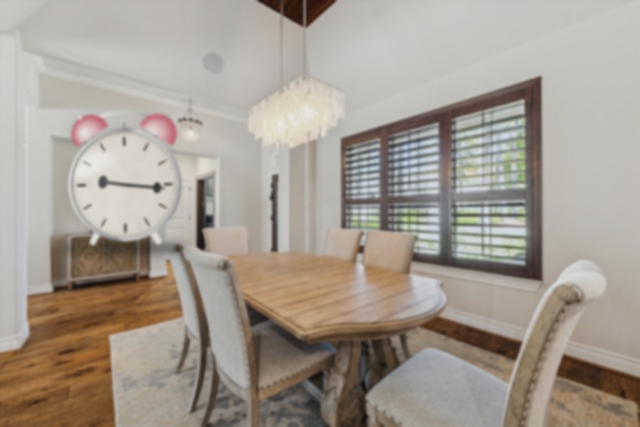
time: 9:16
